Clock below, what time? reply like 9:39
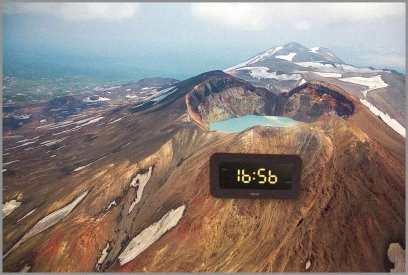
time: 16:56
